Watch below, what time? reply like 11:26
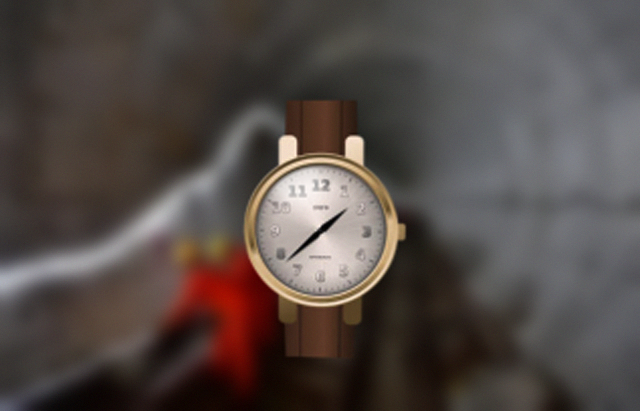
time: 1:38
